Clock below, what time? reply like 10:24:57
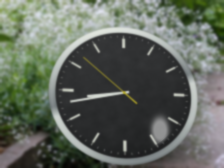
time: 8:42:52
